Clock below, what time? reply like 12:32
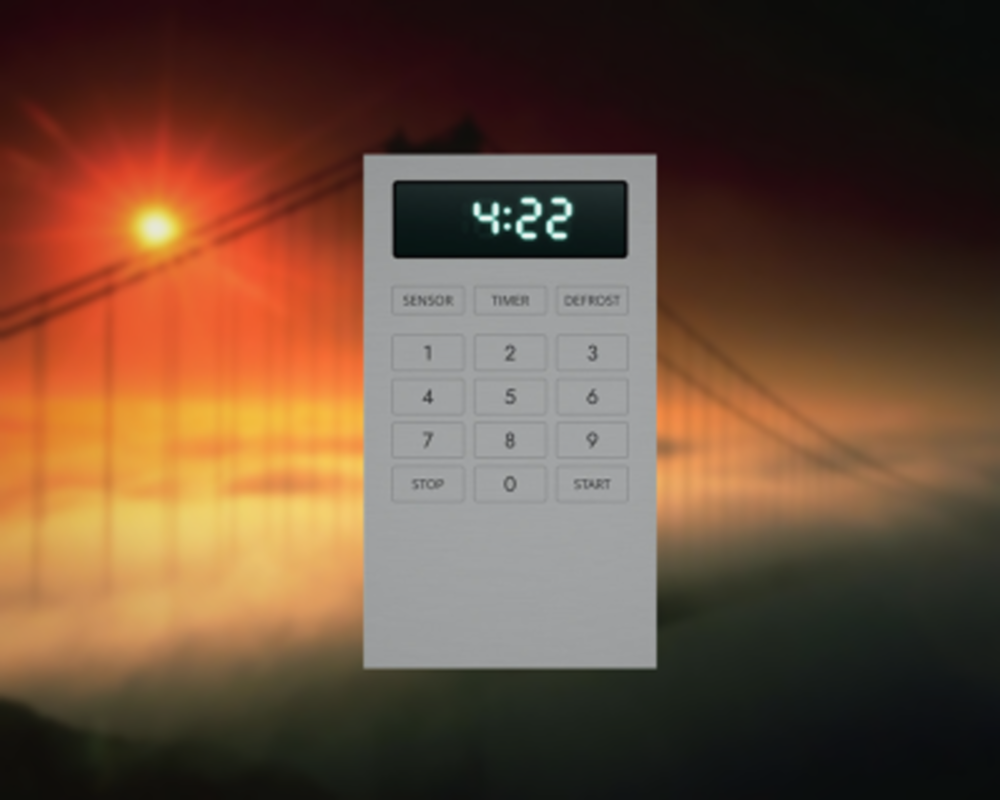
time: 4:22
